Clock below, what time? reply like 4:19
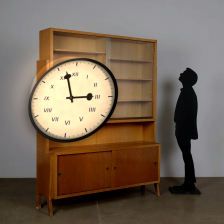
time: 2:57
